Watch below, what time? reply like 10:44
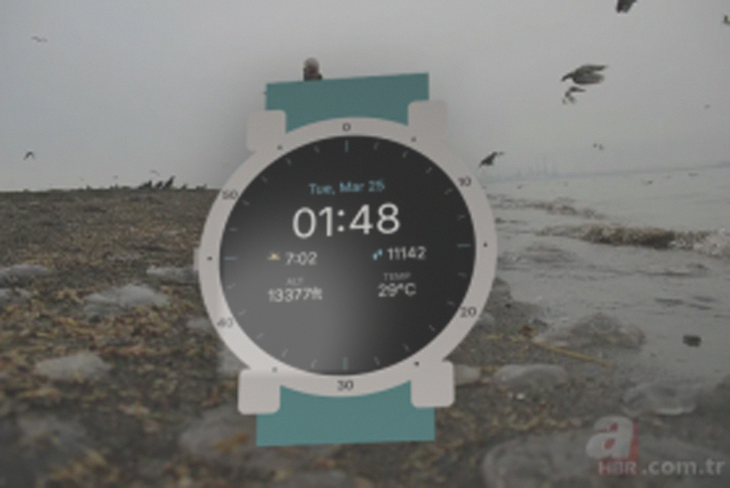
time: 1:48
